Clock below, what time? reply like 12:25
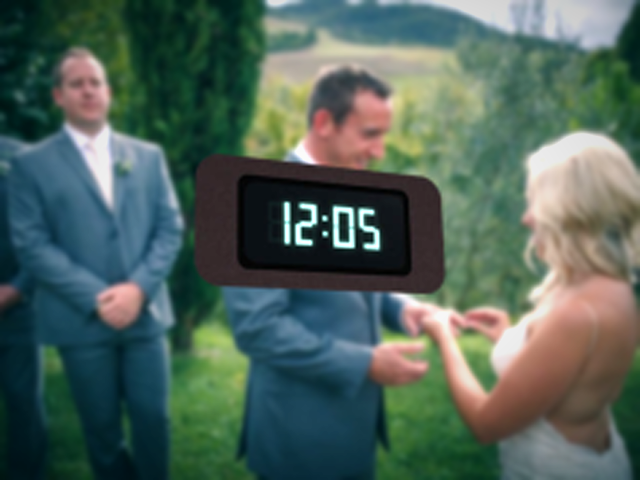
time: 12:05
